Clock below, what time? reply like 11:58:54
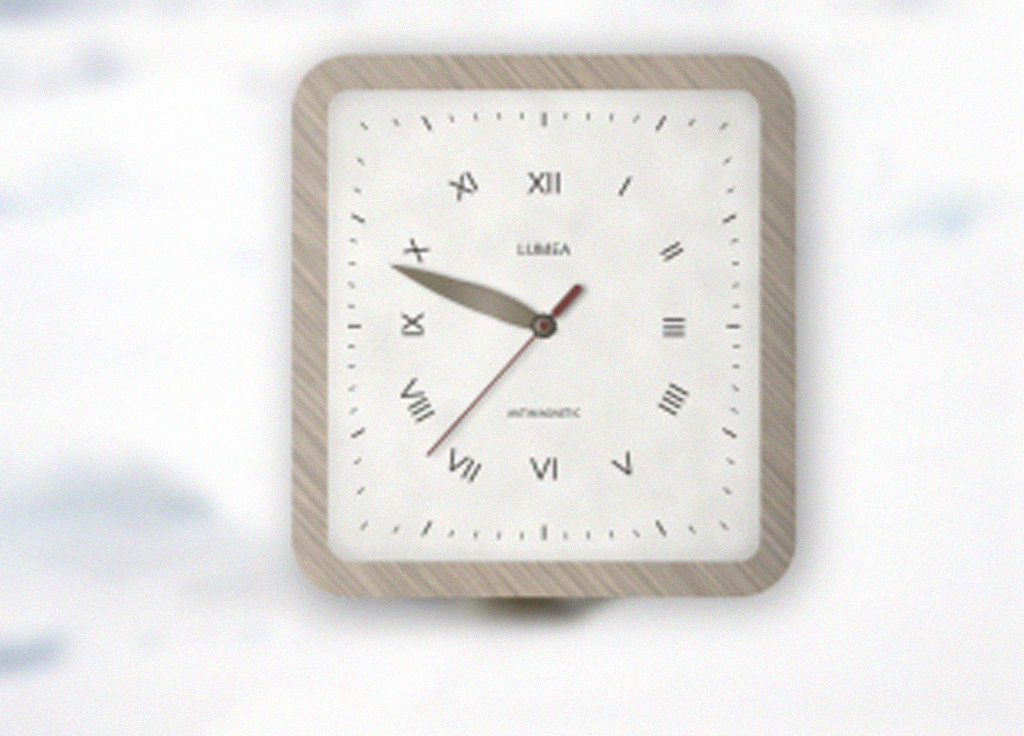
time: 9:48:37
